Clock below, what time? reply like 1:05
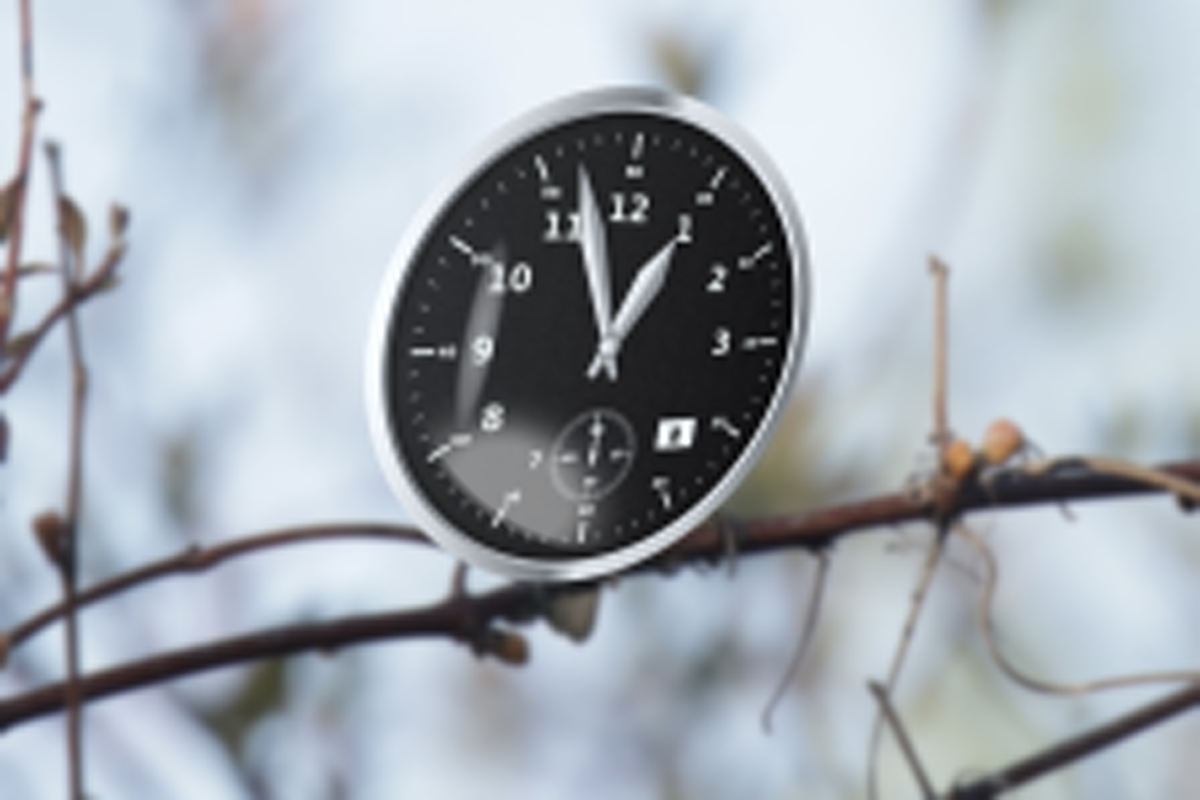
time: 12:57
